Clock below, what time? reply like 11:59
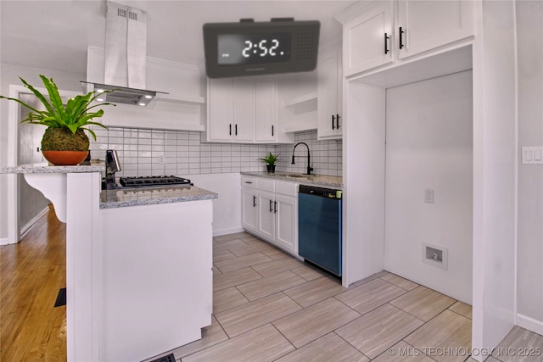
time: 2:52
